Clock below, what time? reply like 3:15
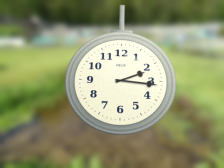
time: 2:16
